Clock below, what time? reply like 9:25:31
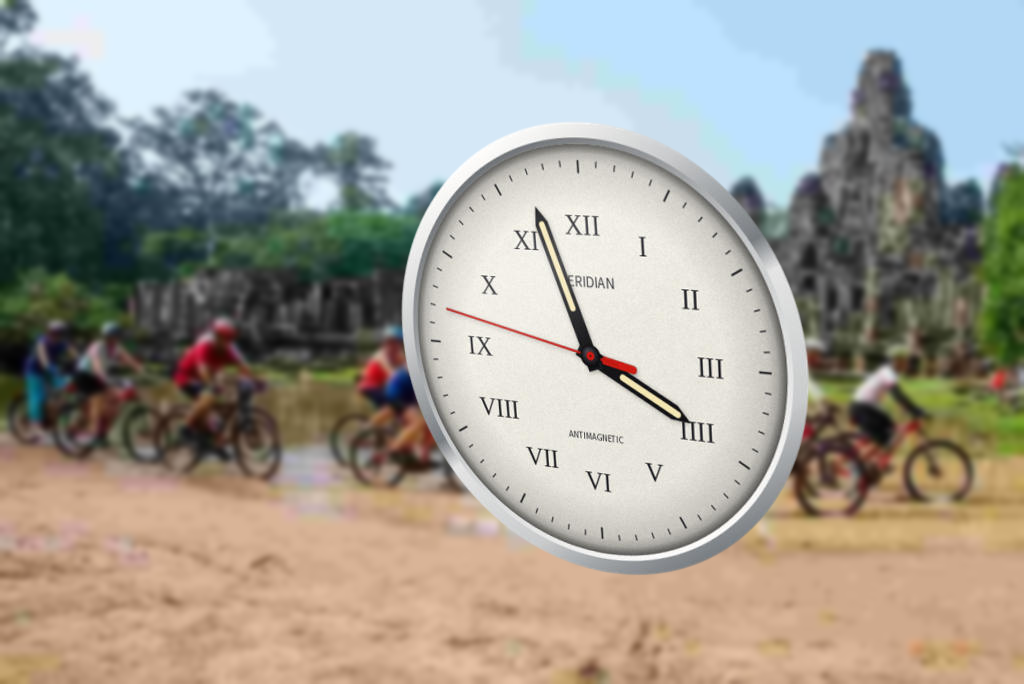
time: 3:56:47
